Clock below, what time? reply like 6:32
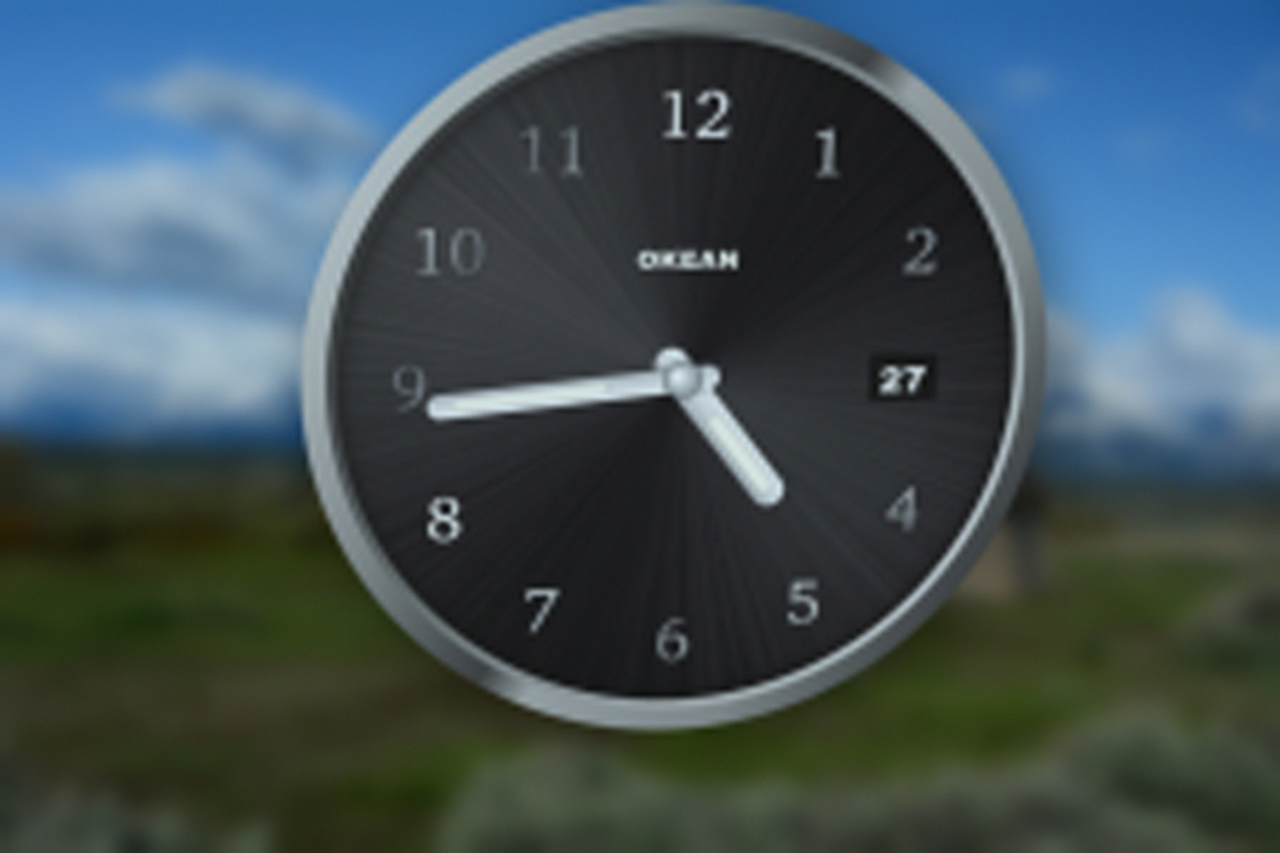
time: 4:44
